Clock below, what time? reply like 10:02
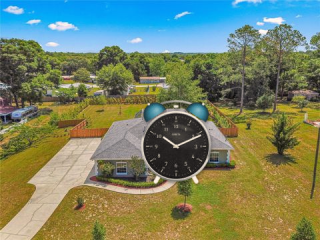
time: 10:11
